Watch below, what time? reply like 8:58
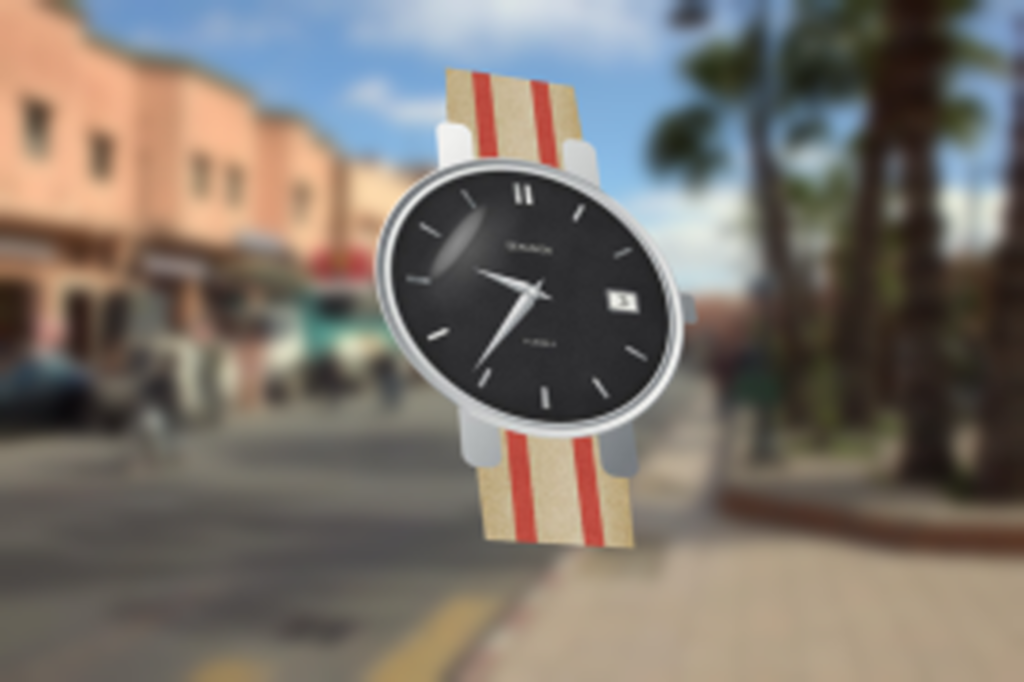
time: 9:36
